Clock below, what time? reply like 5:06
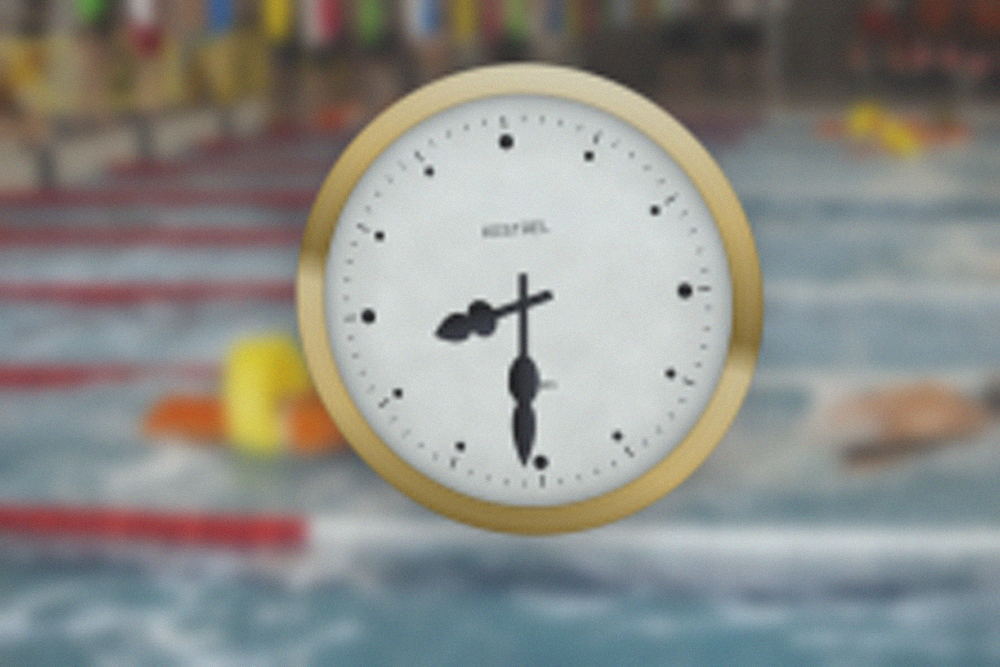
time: 8:31
